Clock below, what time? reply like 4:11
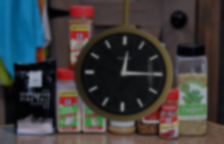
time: 12:15
